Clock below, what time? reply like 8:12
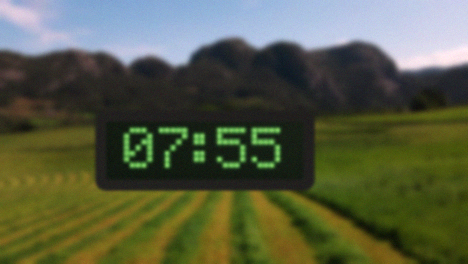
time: 7:55
